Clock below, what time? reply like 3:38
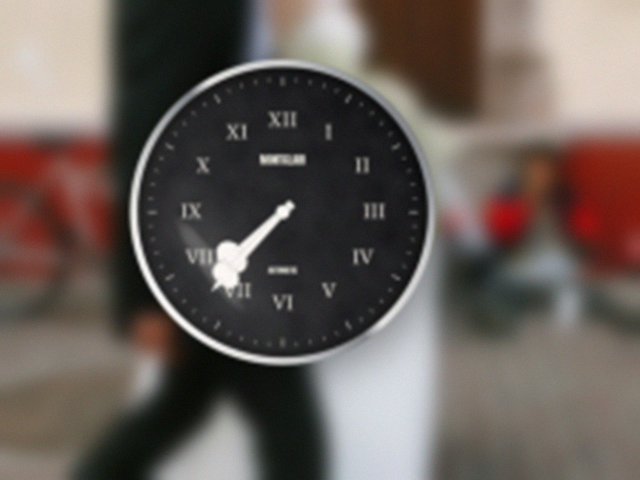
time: 7:37
